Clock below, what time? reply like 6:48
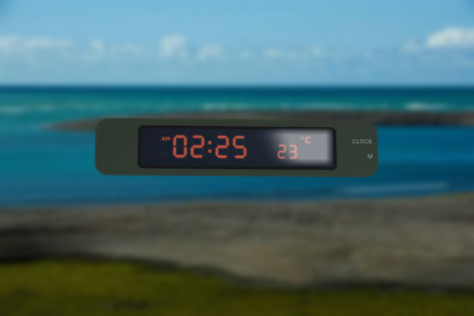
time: 2:25
